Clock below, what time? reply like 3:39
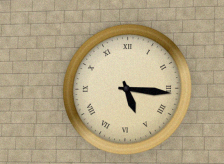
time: 5:16
